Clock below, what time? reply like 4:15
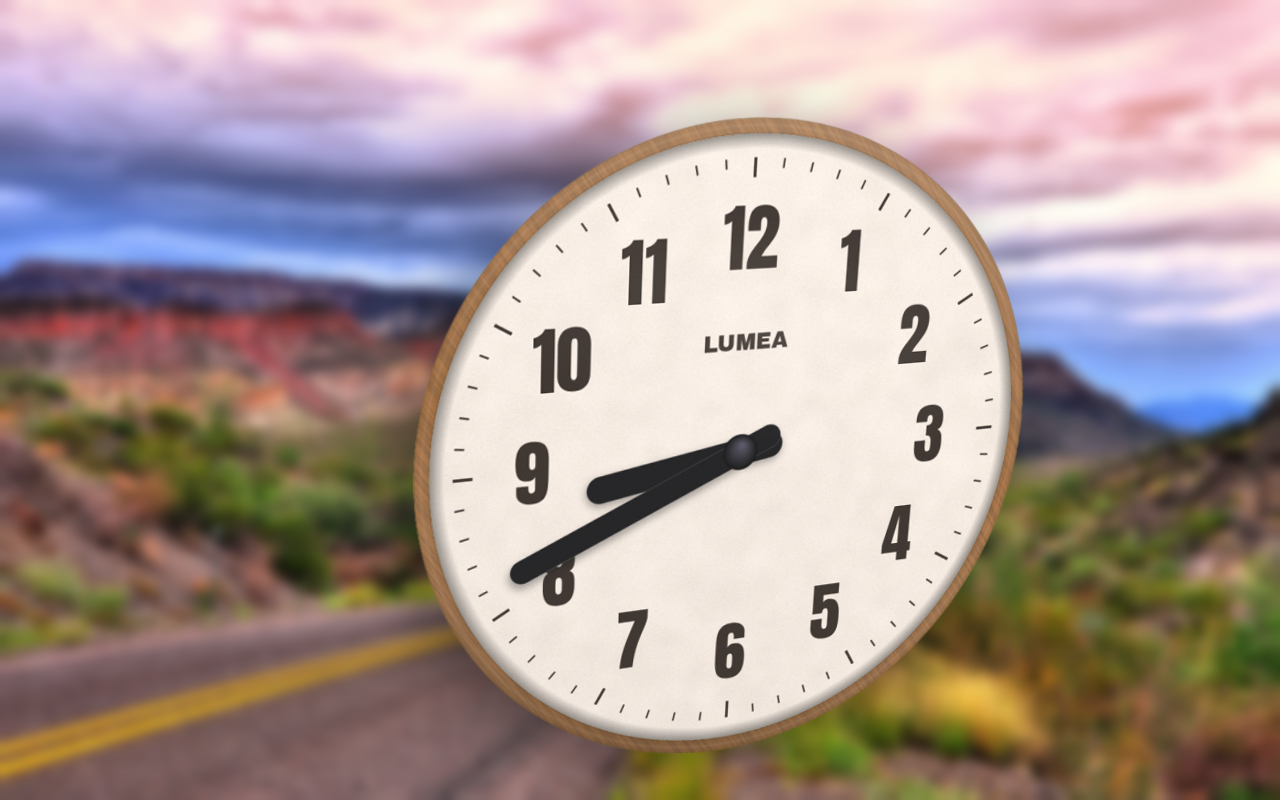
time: 8:41
